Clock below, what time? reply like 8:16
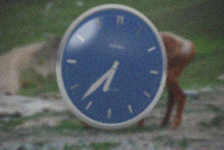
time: 6:37
